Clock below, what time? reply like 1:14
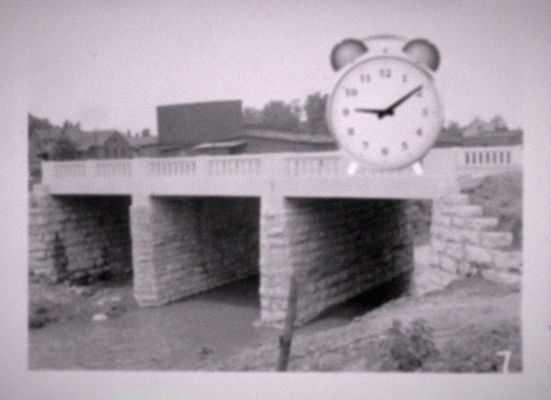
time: 9:09
